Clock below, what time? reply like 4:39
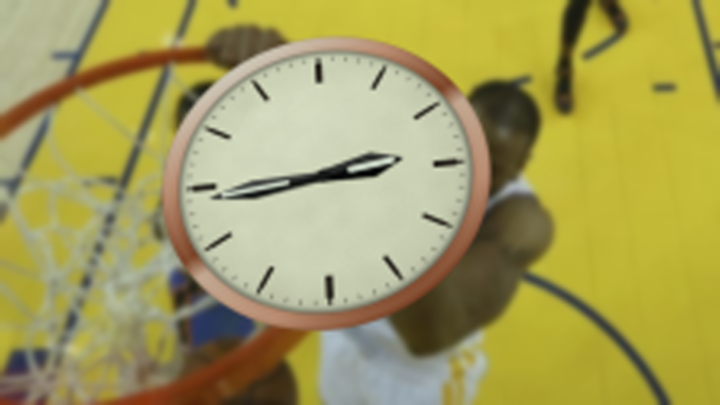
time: 2:44
